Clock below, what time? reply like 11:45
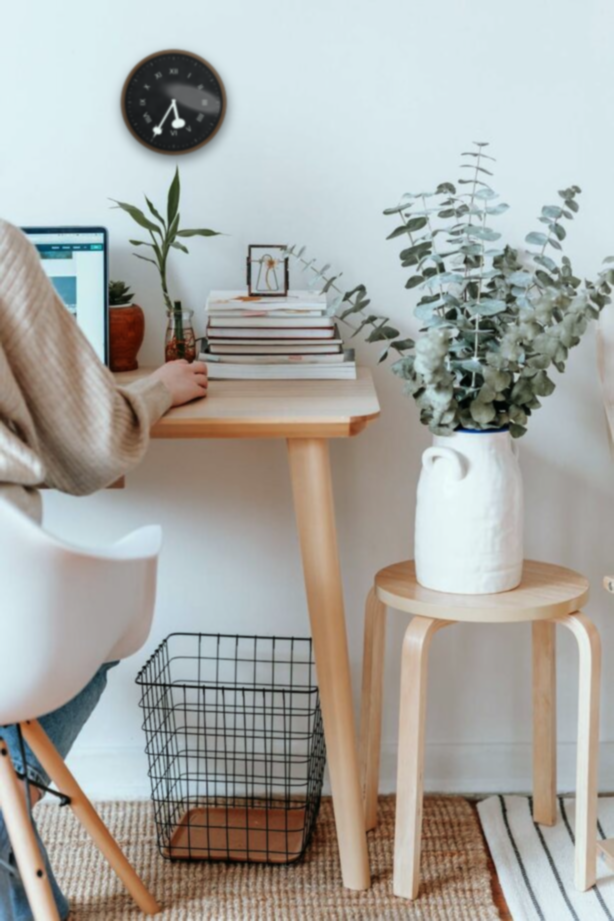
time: 5:35
